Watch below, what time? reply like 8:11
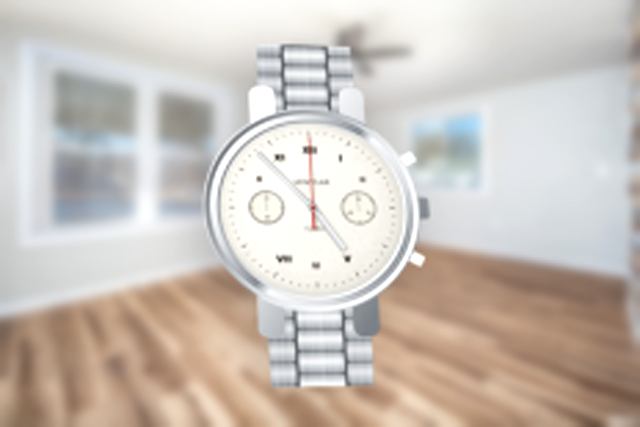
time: 4:53
